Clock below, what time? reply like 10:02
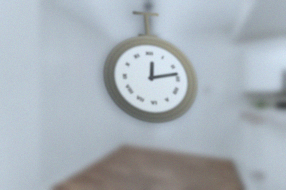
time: 12:13
